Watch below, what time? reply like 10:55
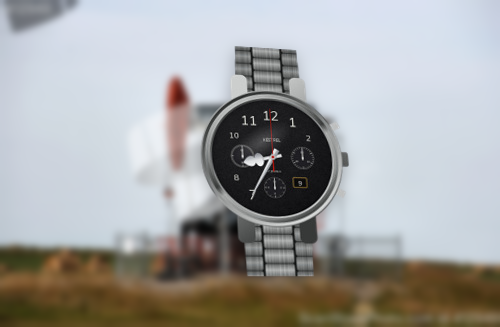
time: 8:35
